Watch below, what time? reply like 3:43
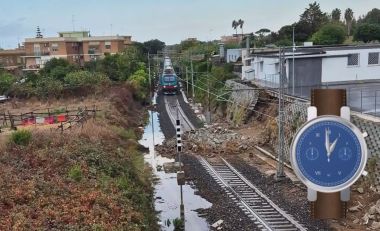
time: 12:59
